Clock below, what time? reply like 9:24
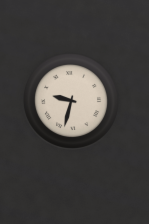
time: 9:33
